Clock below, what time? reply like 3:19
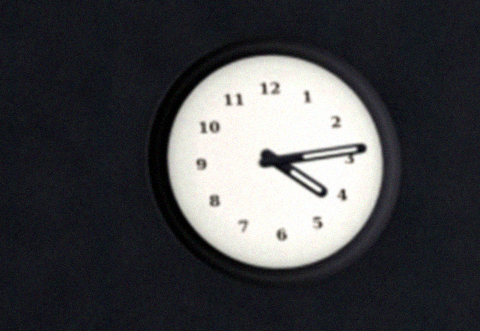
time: 4:14
